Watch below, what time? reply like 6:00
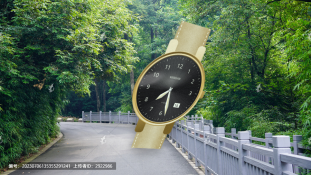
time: 7:28
